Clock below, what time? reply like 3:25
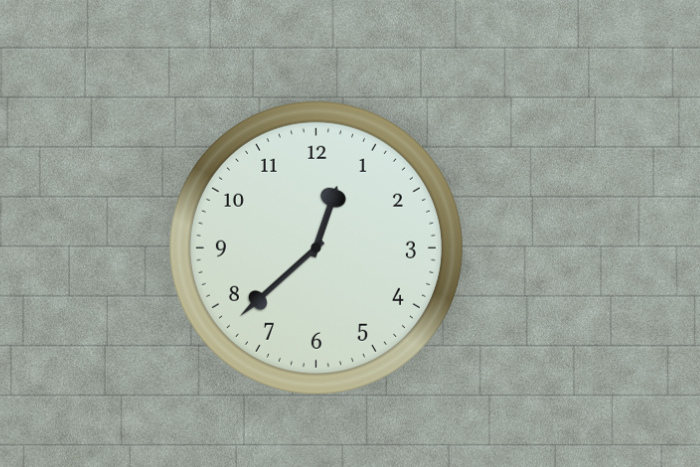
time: 12:38
